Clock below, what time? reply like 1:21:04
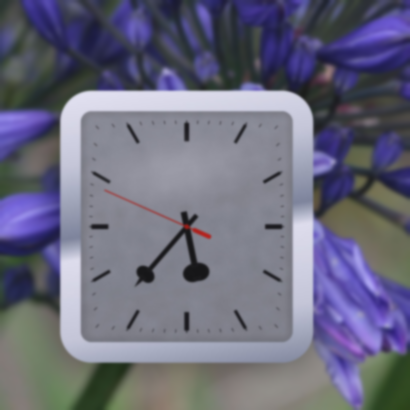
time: 5:36:49
